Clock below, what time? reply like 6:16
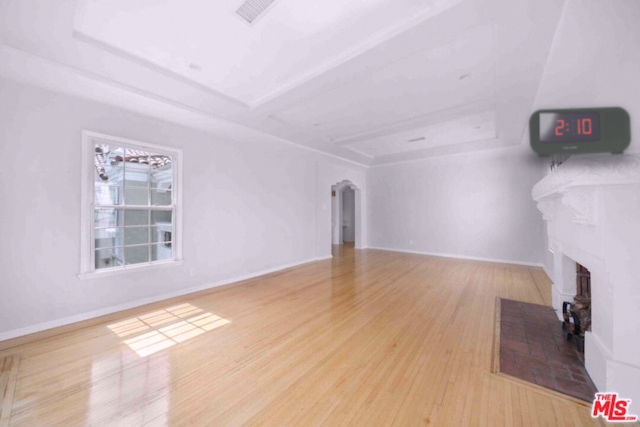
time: 2:10
